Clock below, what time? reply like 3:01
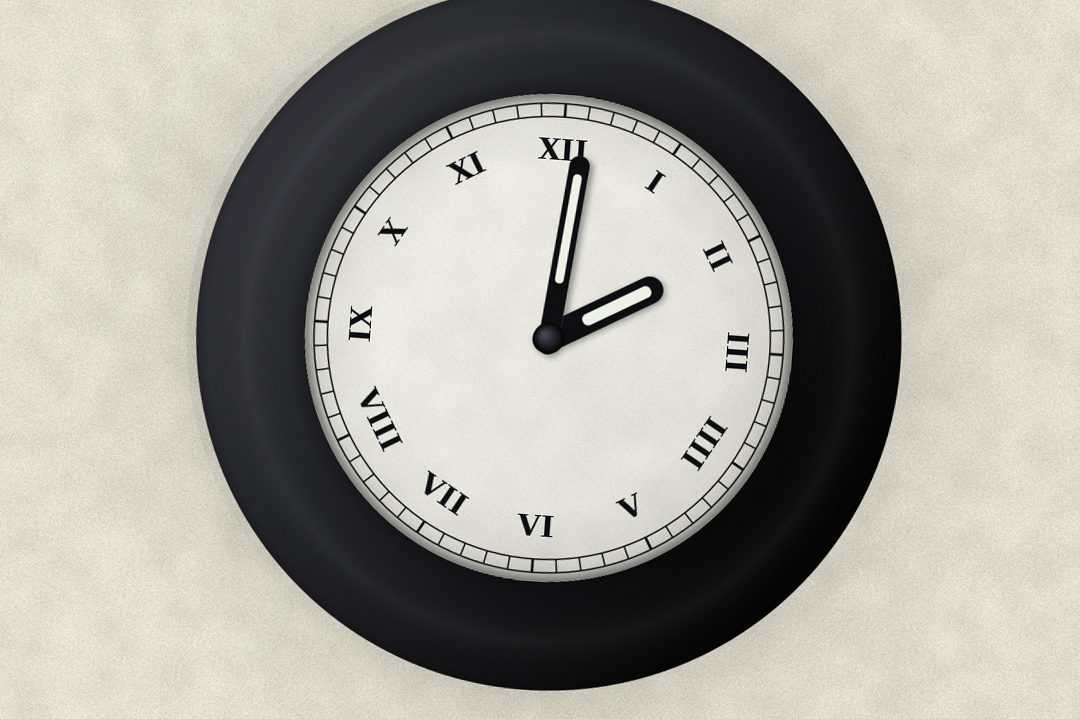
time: 2:01
